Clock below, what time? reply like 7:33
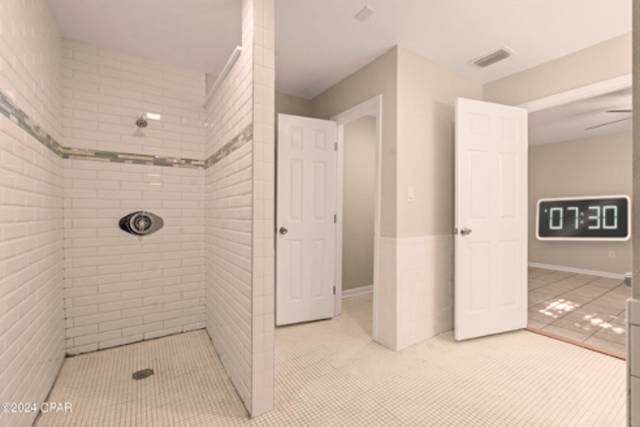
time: 7:30
